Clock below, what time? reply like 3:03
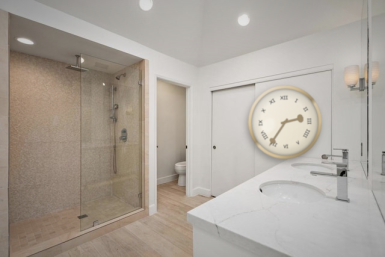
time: 2:36
